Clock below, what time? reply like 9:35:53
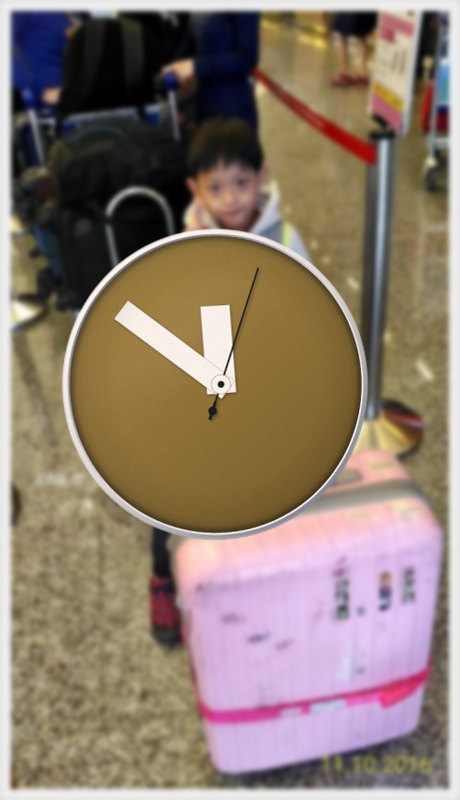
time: 11:51:03
